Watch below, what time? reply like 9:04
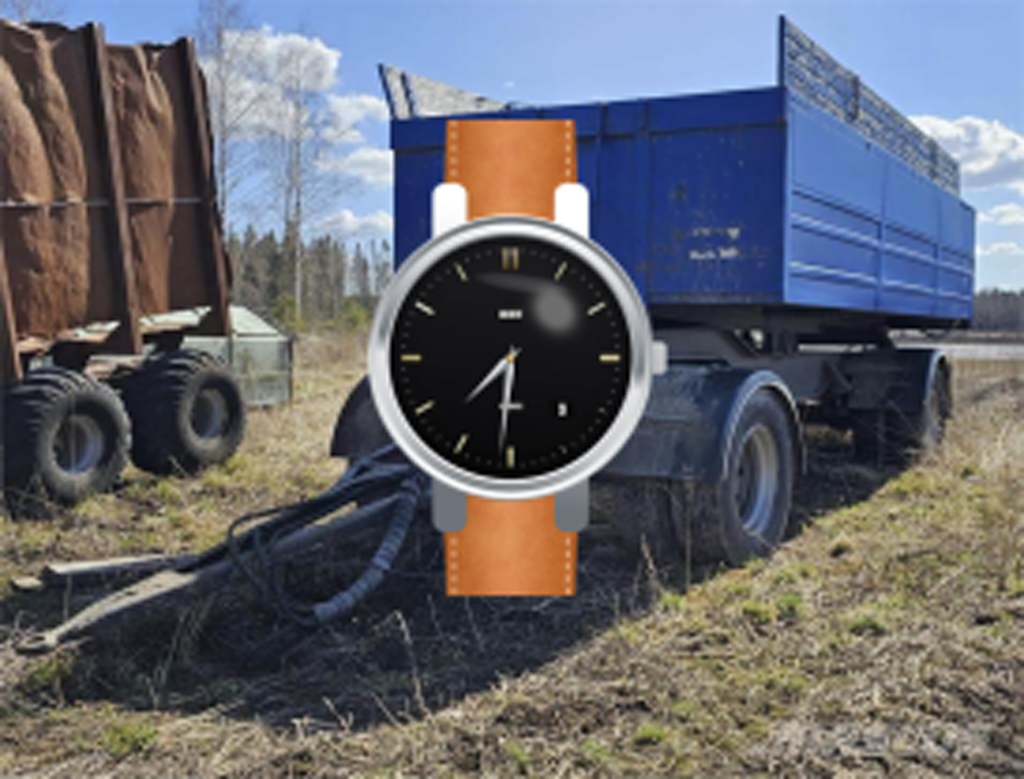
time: 7:31
